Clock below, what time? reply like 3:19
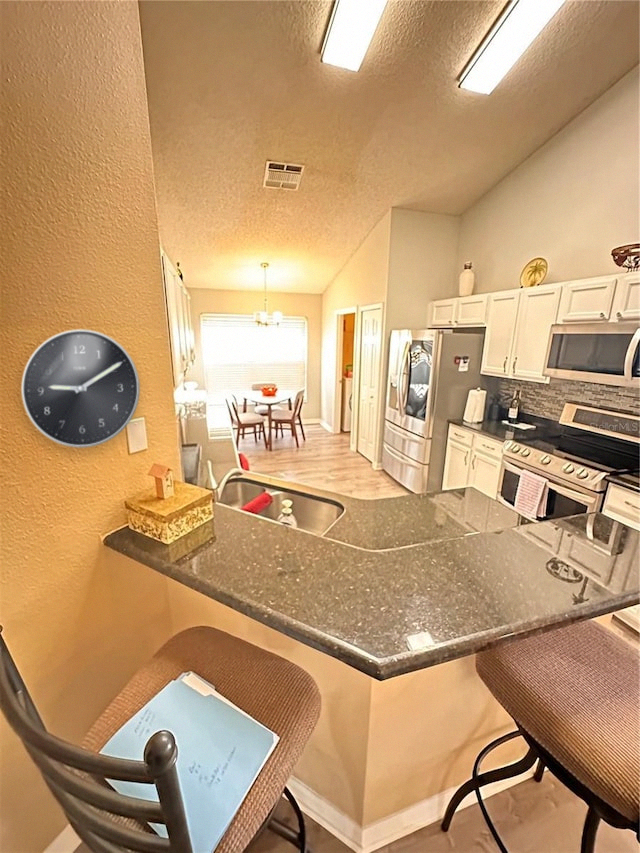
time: 9:10
